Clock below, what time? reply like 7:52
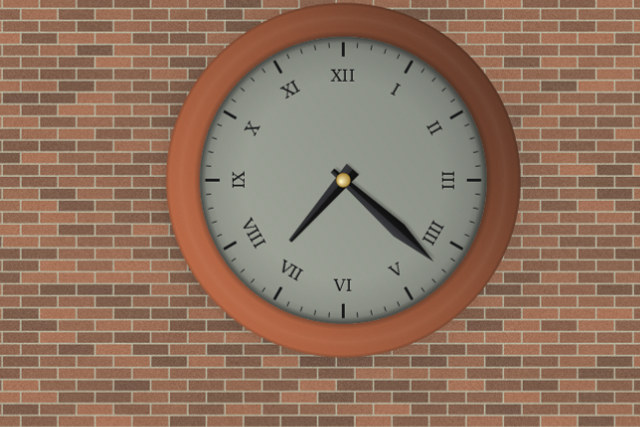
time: 7:22
